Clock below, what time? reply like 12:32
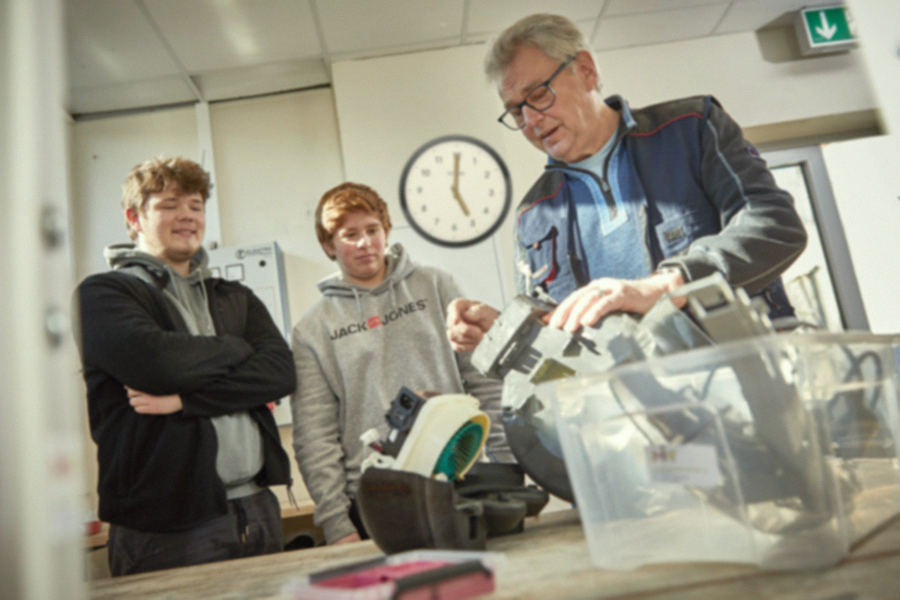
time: 5:00
